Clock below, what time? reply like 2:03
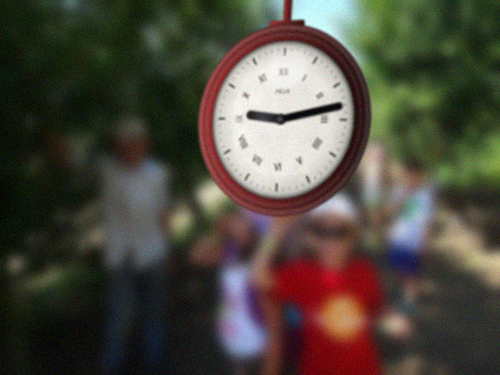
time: 9:13
